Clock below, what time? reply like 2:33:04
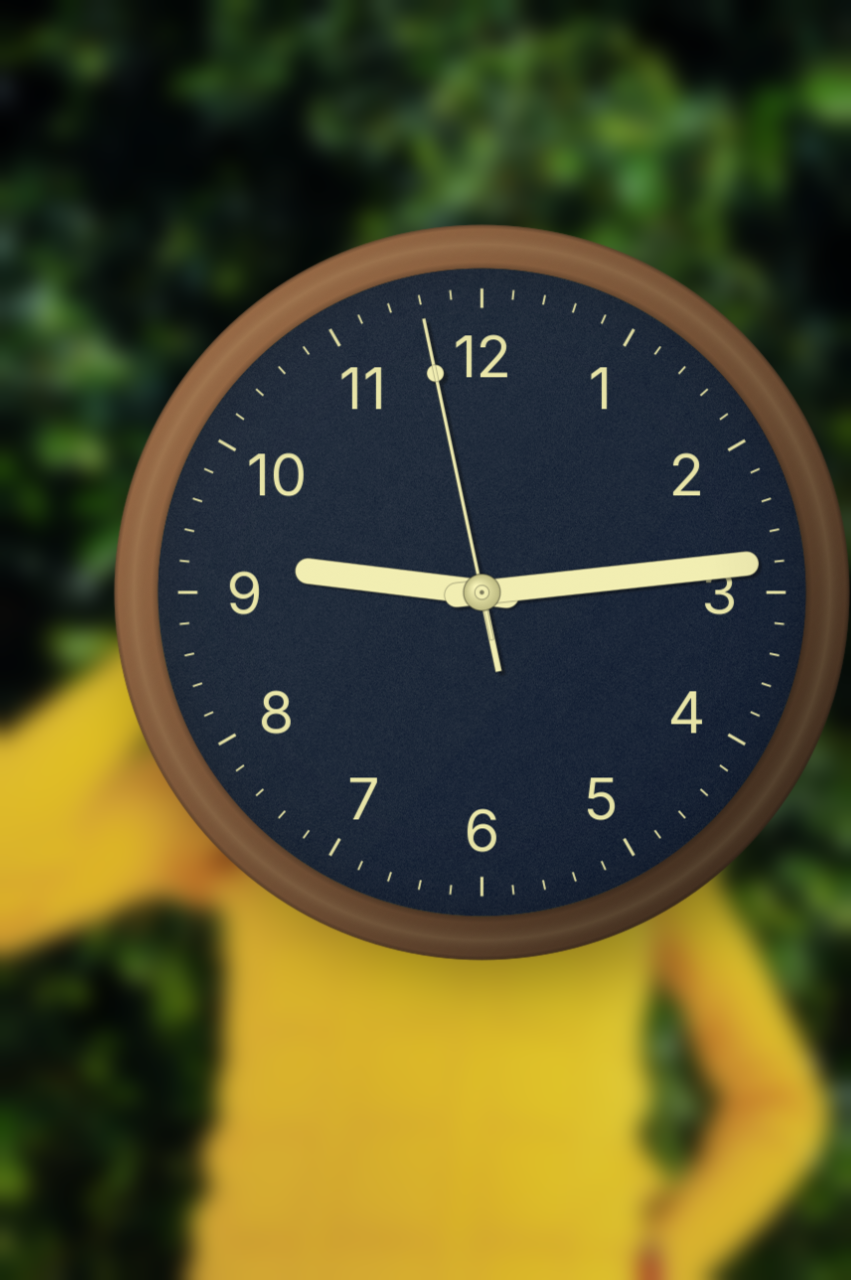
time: 9:13:58
